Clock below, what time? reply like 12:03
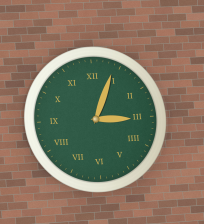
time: 3:04
